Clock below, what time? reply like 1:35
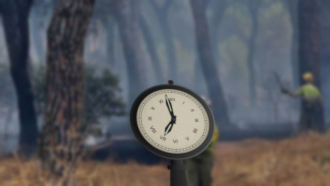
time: 6:58
